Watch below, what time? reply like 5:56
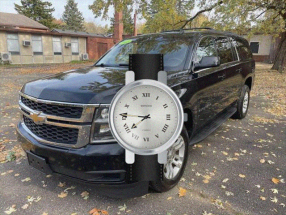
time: 7:46
